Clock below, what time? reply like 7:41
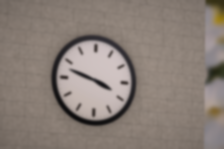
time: 3:48
